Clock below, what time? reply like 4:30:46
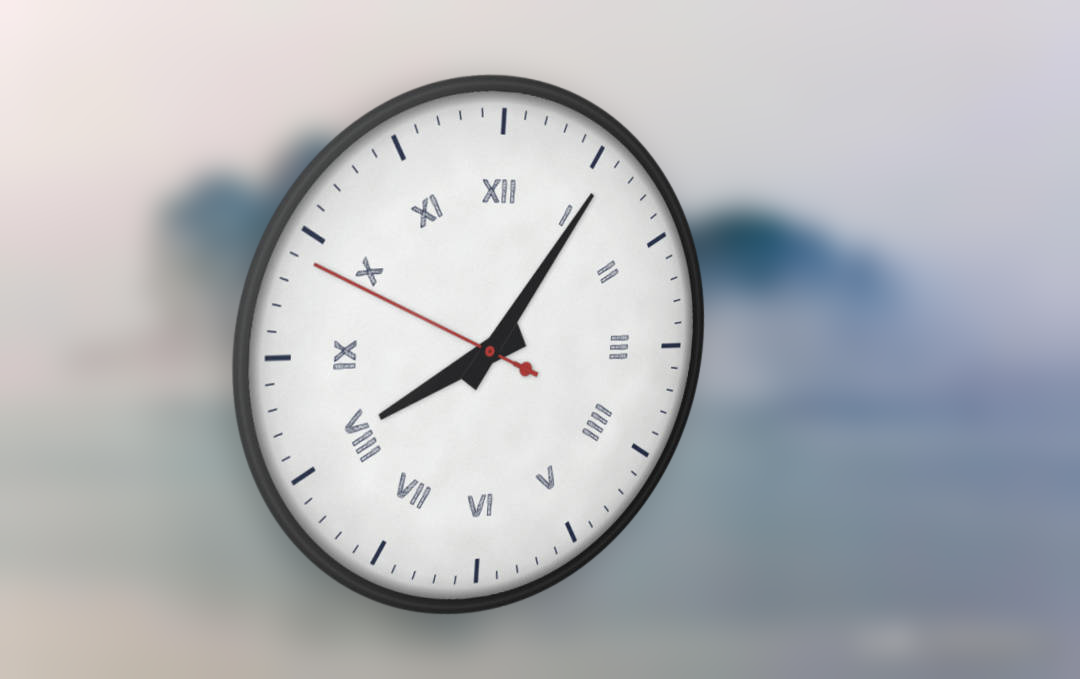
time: 8:05:49
